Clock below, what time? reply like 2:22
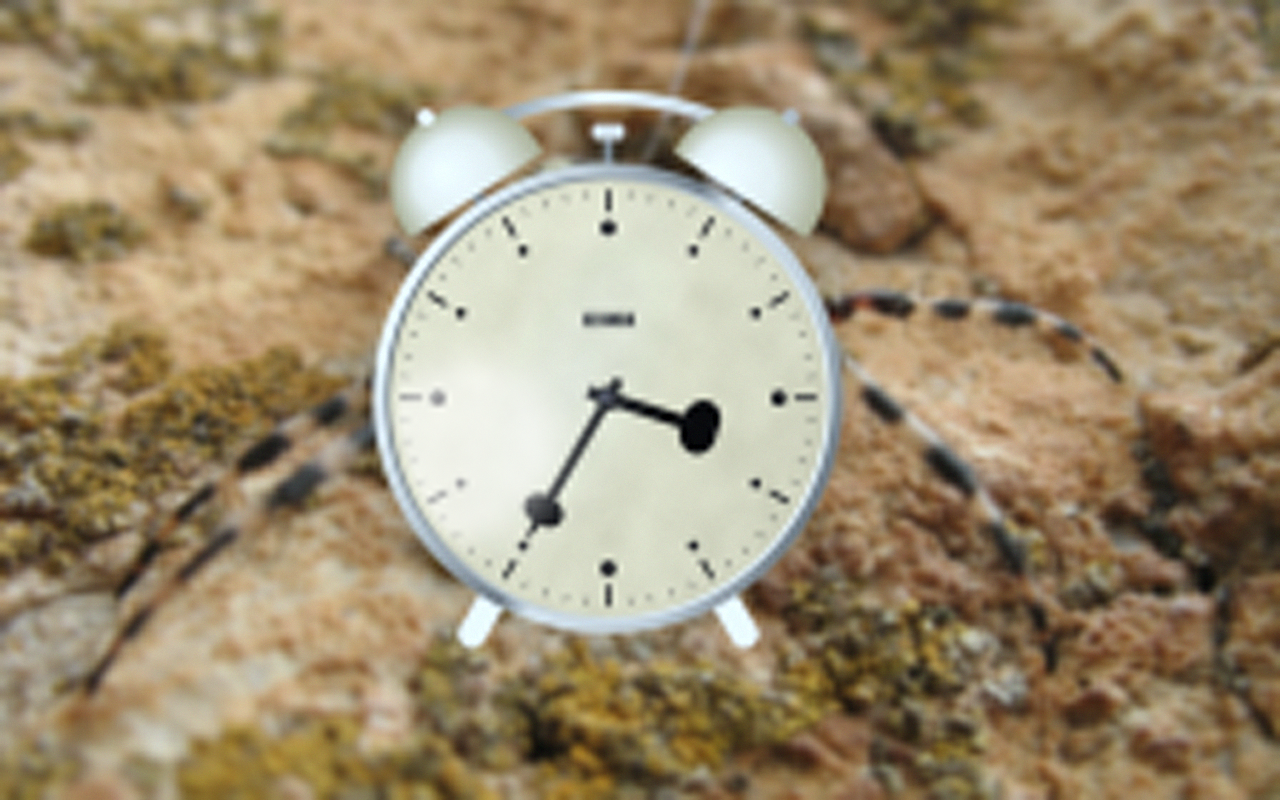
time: 3:35
